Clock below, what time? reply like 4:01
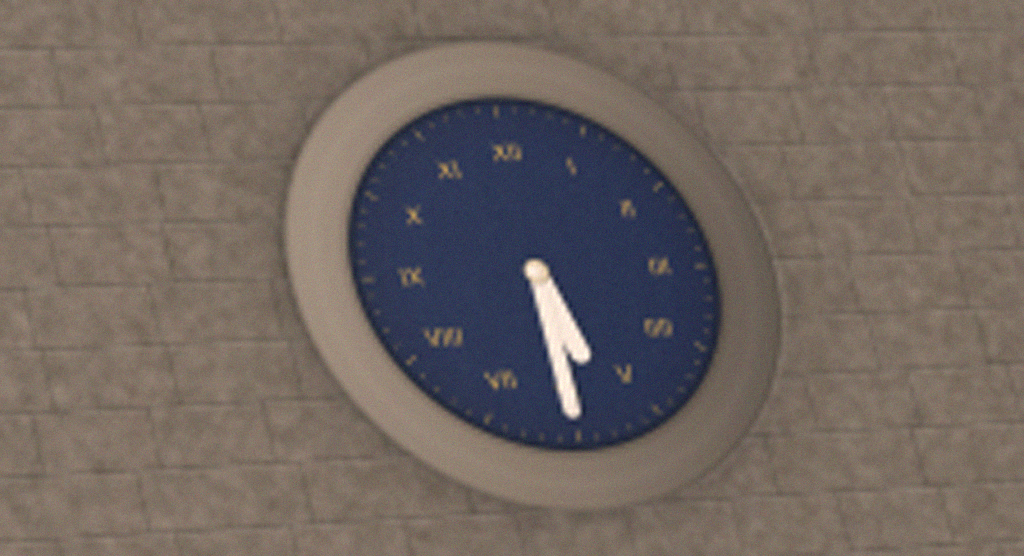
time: 5:30
